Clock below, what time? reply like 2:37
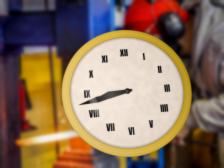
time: 8:43
